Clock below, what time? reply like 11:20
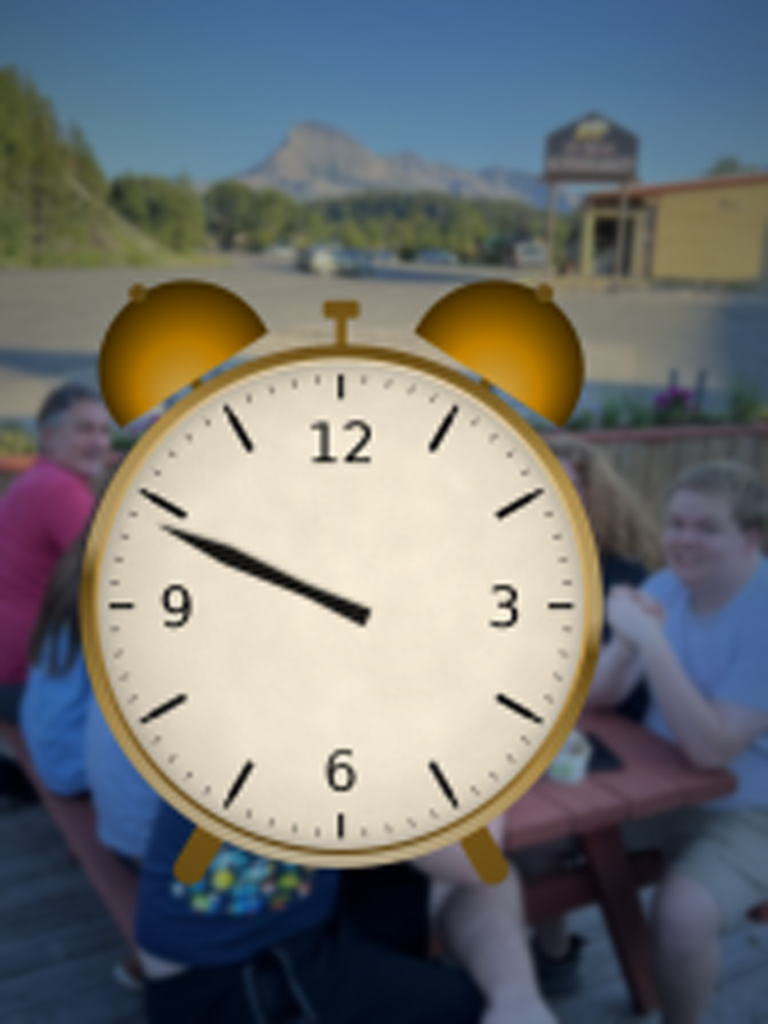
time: 9:49
